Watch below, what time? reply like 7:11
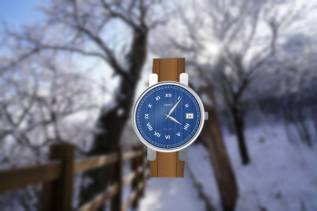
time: 4:06
